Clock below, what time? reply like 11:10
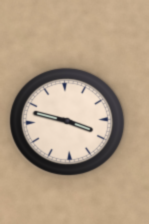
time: 3:48
